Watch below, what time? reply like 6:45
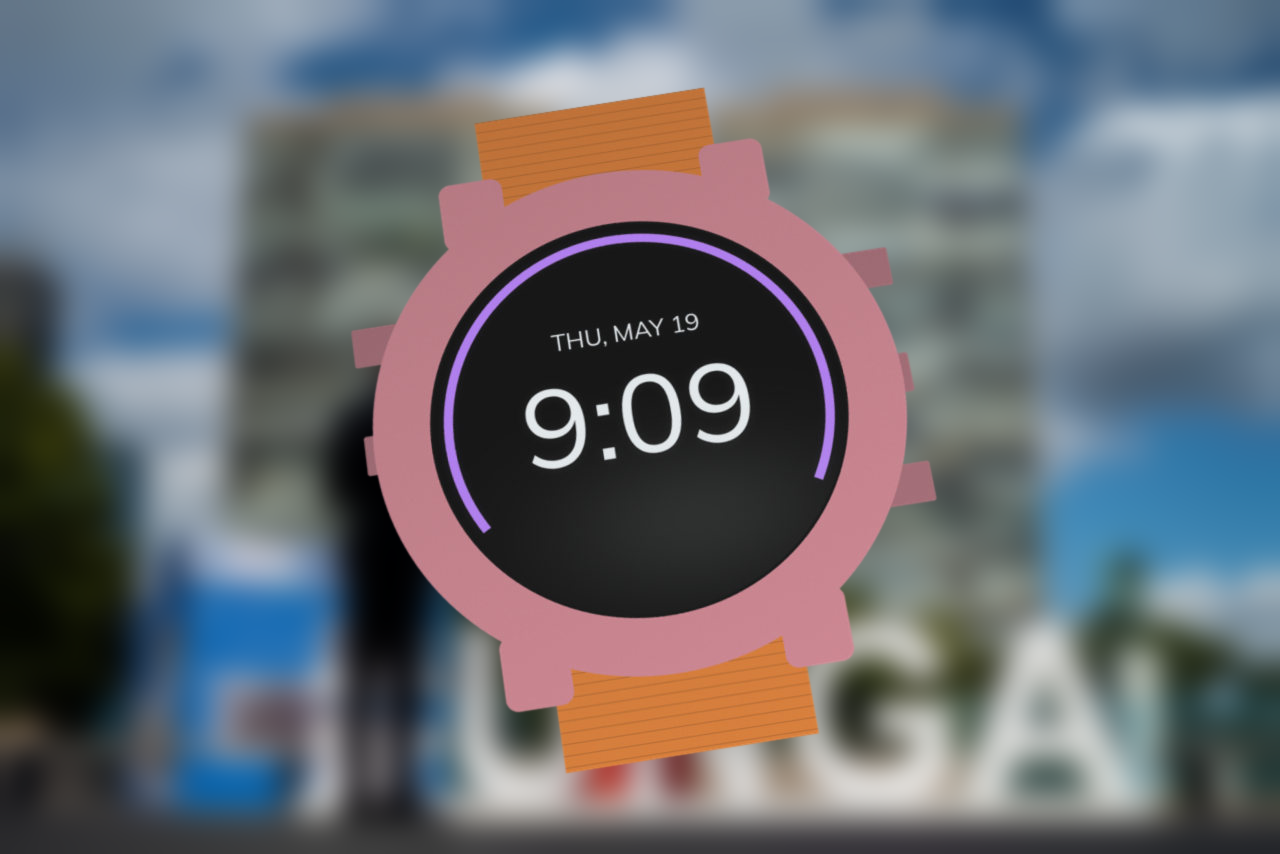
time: 9:09
